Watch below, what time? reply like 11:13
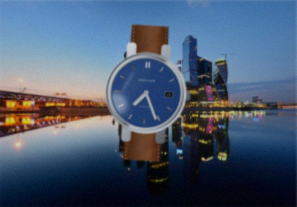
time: 7:26
